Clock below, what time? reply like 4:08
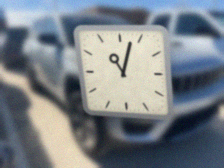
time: 11:03
